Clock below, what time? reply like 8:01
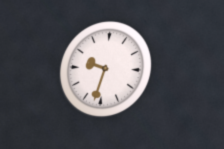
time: 9:32
